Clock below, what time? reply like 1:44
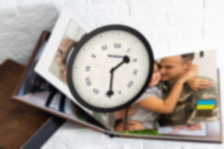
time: 1:29
